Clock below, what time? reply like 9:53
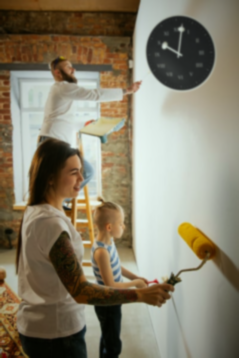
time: 10:02
